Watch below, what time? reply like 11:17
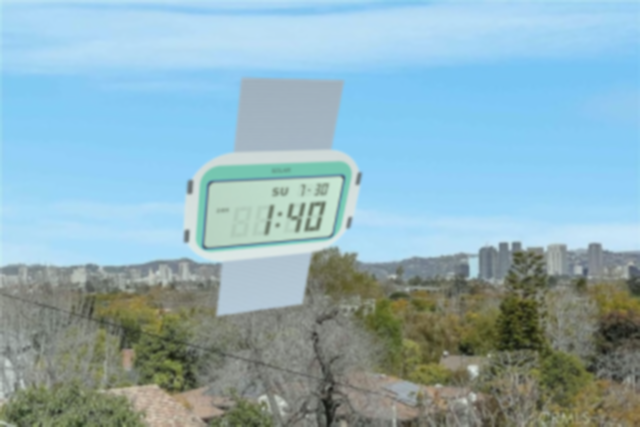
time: 1:40
